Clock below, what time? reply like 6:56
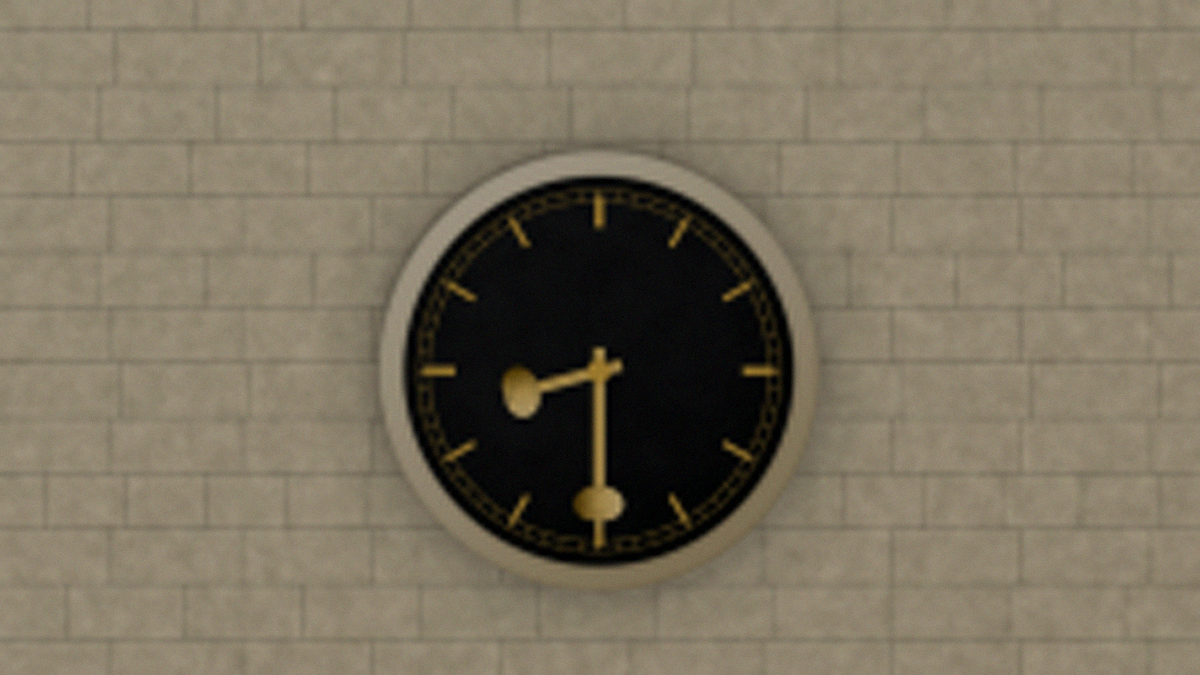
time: 8:30
